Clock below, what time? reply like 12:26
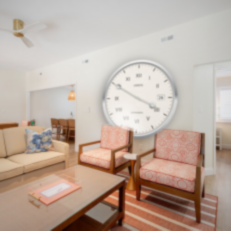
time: 3:50
